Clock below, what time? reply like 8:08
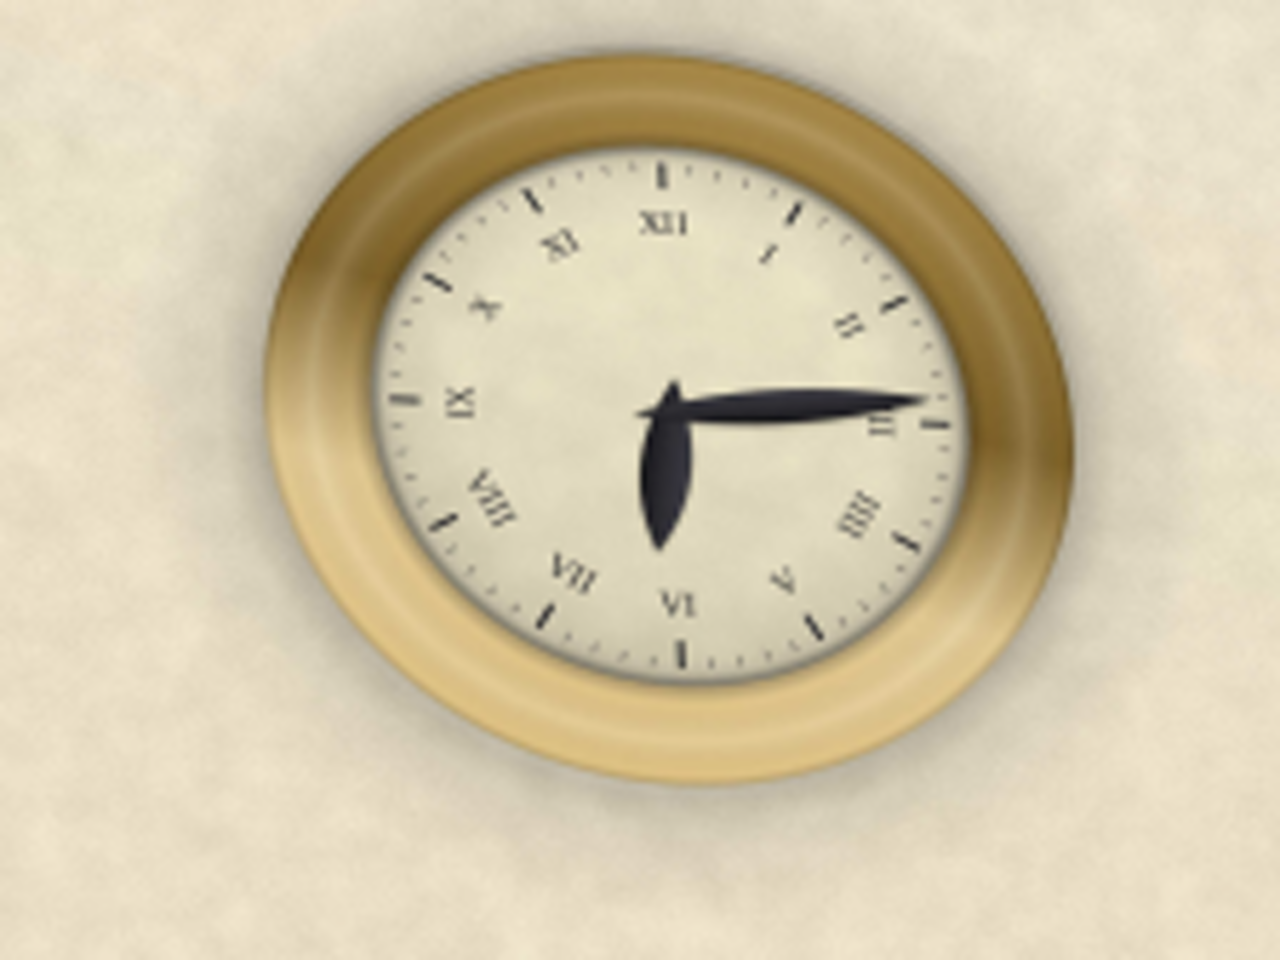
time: 6:14
